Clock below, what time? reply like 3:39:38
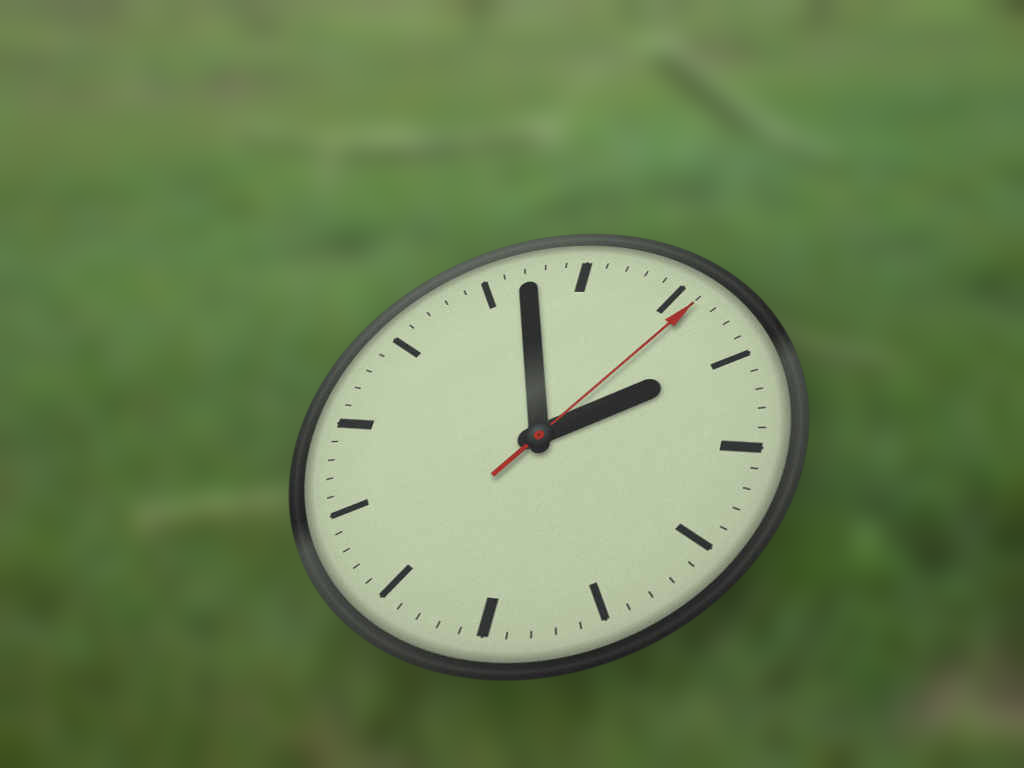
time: 1:57:06
